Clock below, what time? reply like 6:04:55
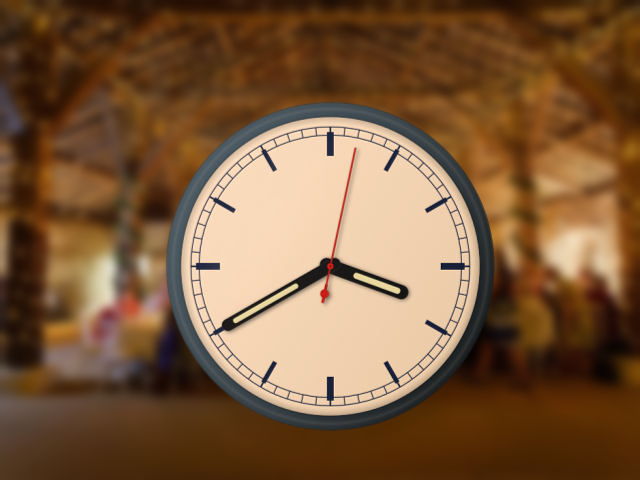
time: 3:40:02
